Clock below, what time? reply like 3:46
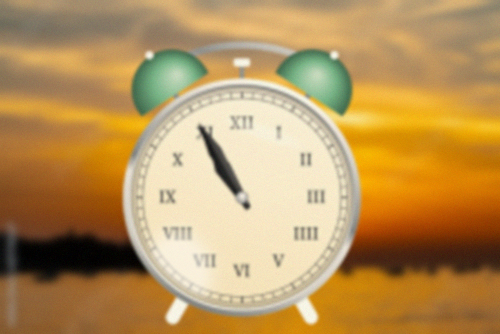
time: 10:55
